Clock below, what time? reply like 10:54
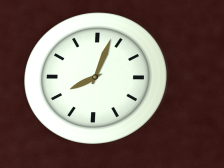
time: 8:03
